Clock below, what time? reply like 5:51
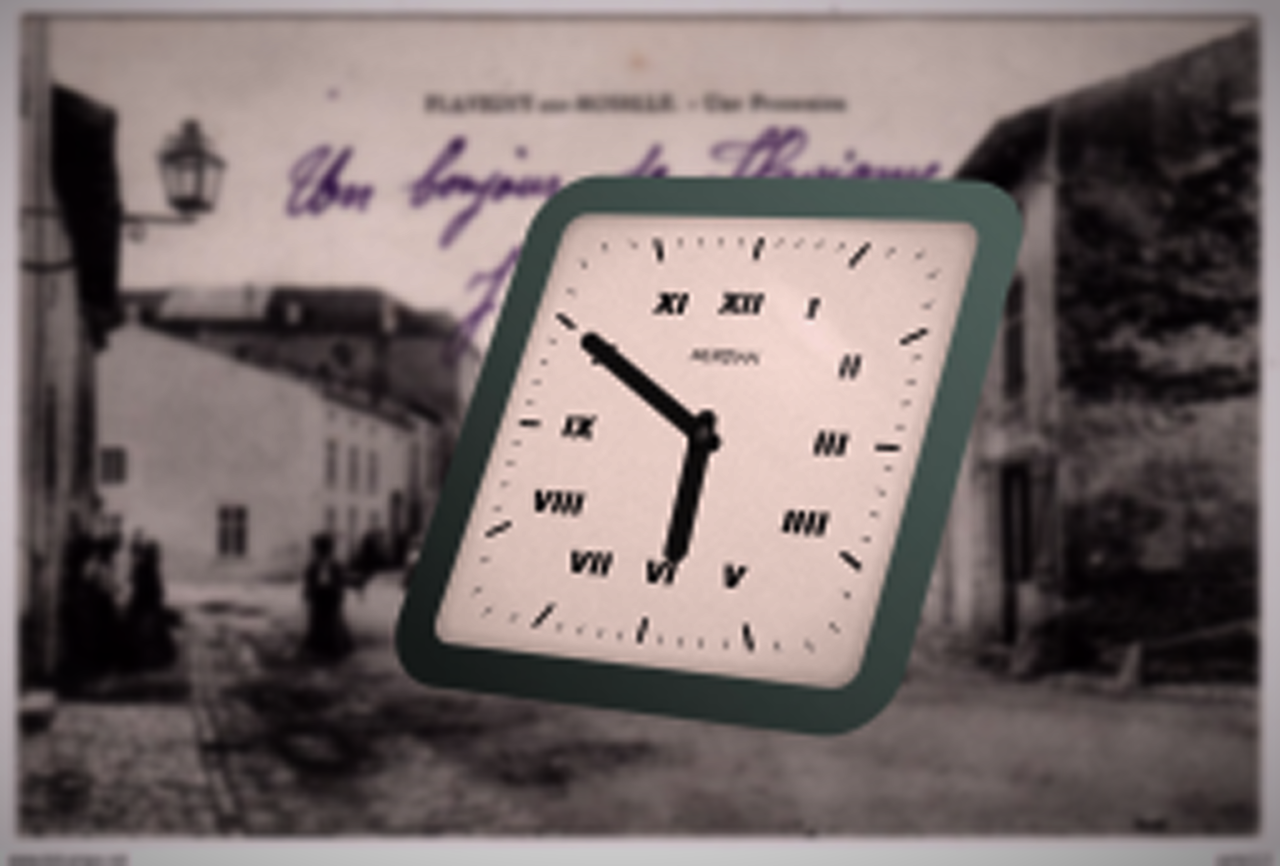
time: 5:50
